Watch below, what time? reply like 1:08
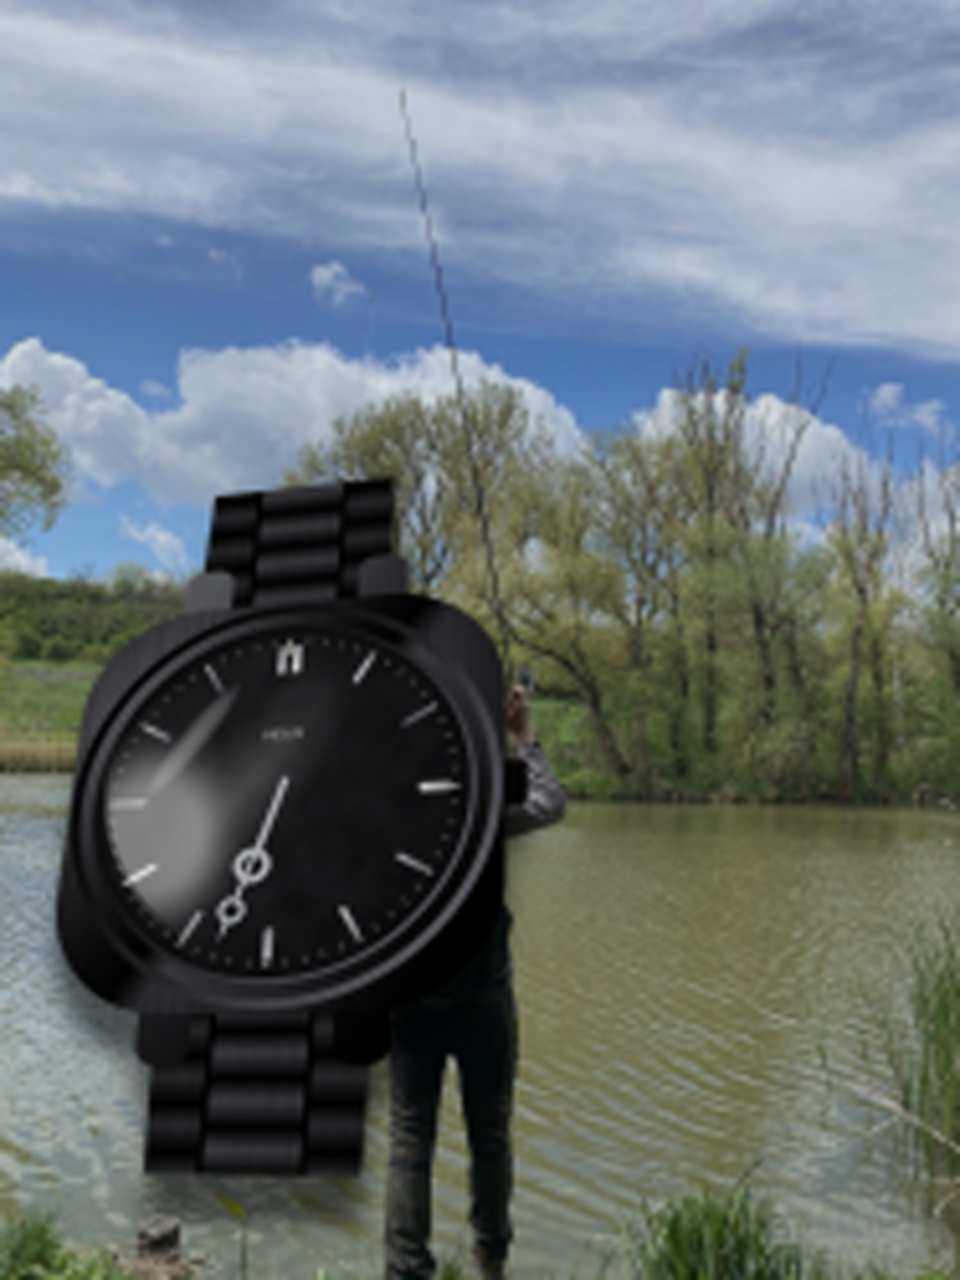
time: 6:33
